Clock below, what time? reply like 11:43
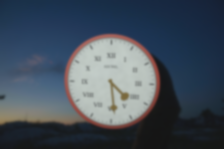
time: 4:29
